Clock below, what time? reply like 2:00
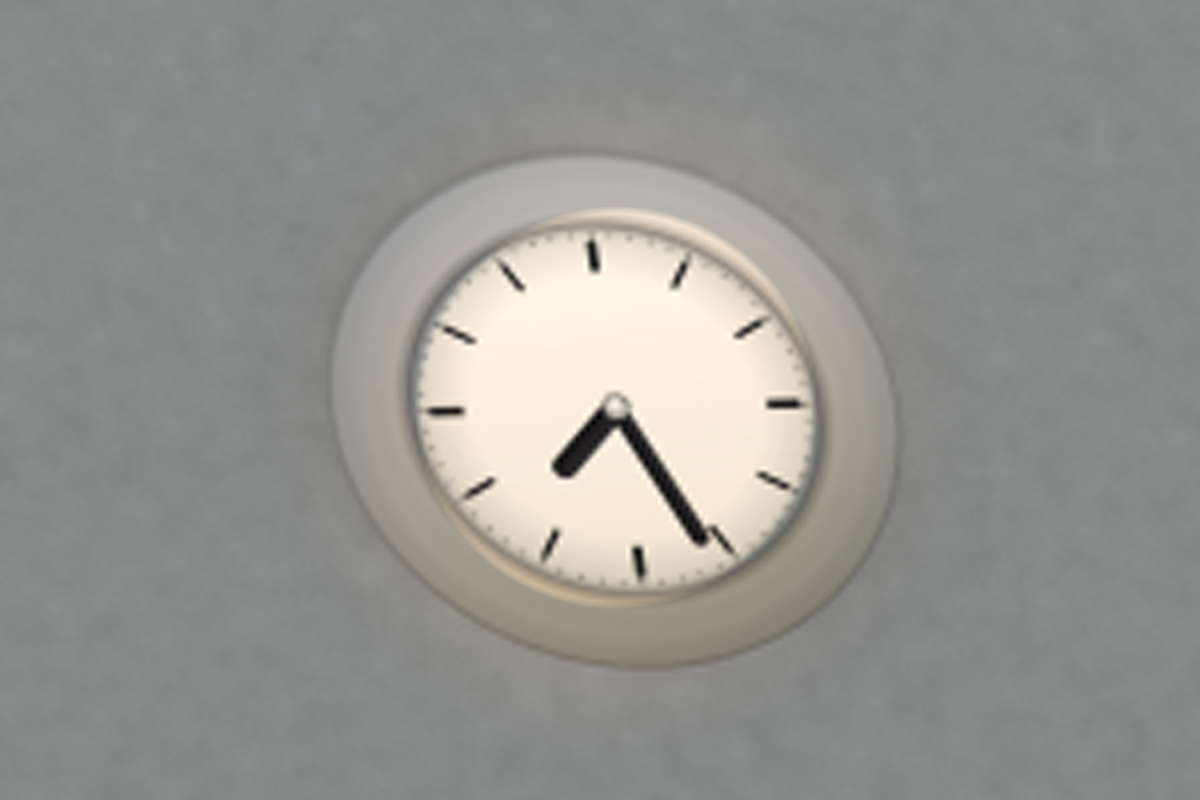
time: 7:26
